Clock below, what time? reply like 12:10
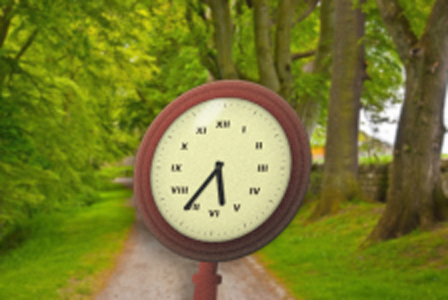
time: 5:36
